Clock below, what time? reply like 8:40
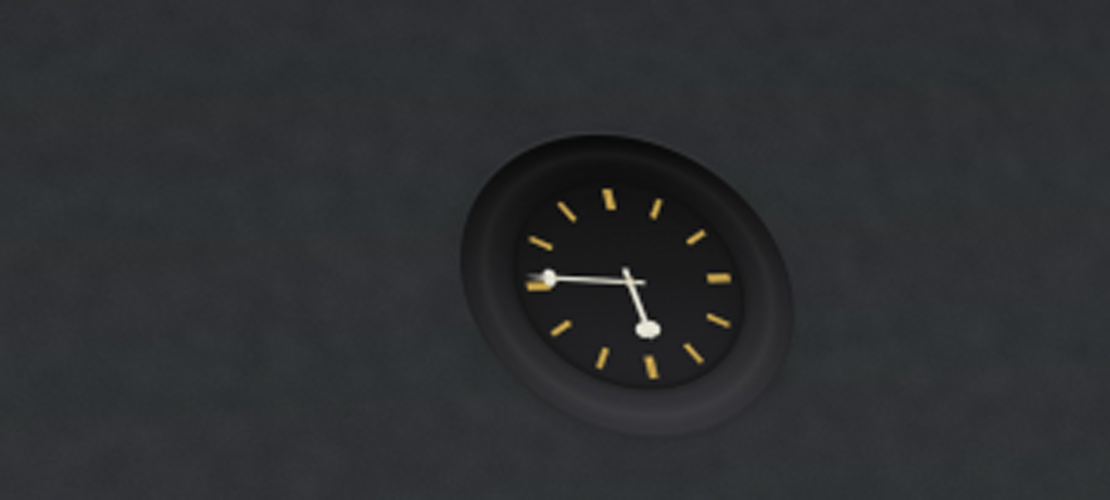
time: 5:46
